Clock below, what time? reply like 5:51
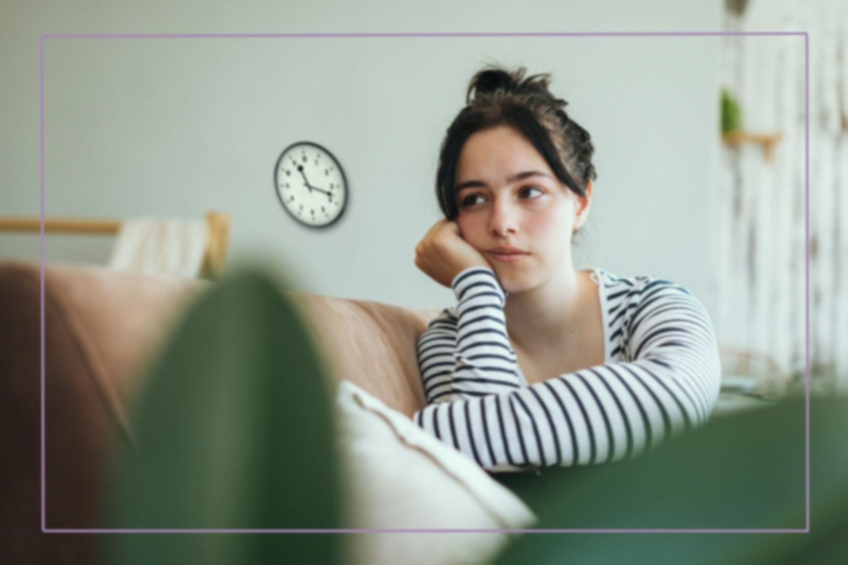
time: 11:18
